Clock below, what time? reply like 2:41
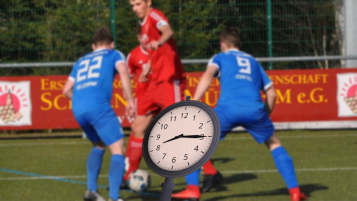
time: 8:15
